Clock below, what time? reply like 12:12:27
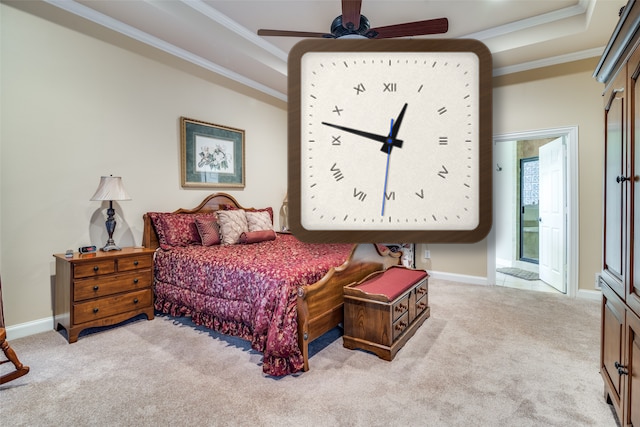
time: 12:47:31
